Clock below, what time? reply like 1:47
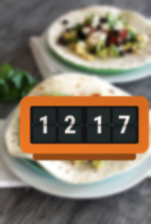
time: 12:17
